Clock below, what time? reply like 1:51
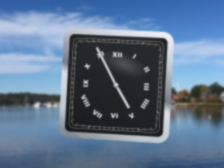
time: 4:55
